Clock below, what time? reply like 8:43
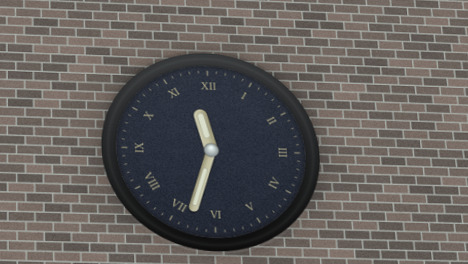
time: 11:33
